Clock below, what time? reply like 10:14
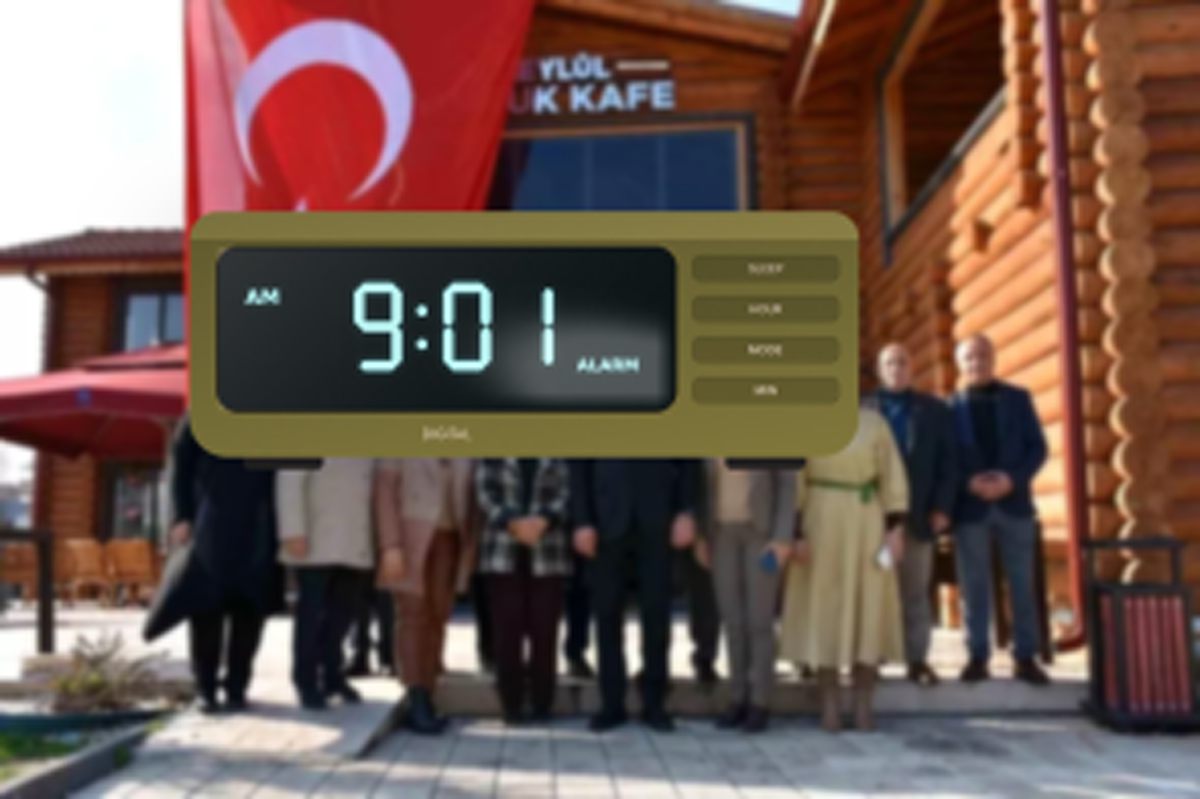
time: 9:01
